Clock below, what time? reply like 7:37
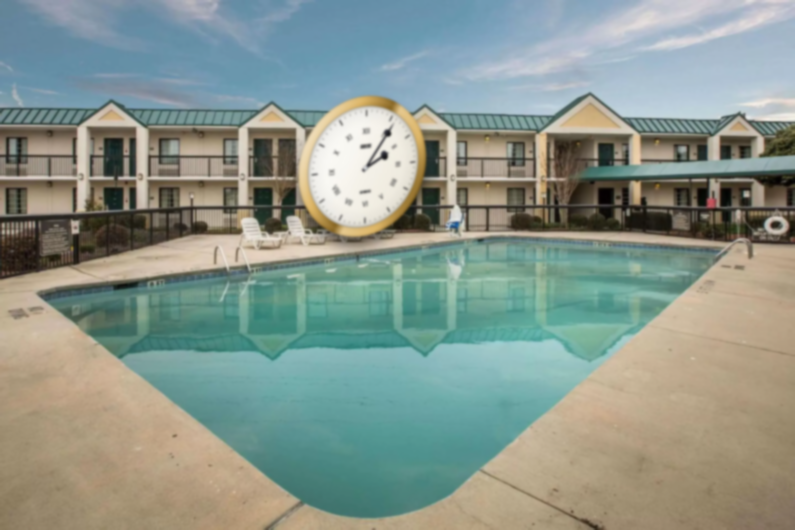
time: 2:06
